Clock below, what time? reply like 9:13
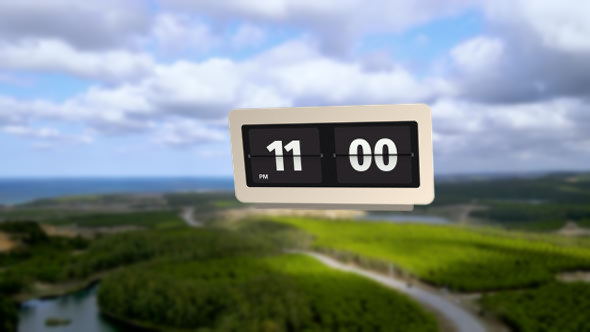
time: 11:00
